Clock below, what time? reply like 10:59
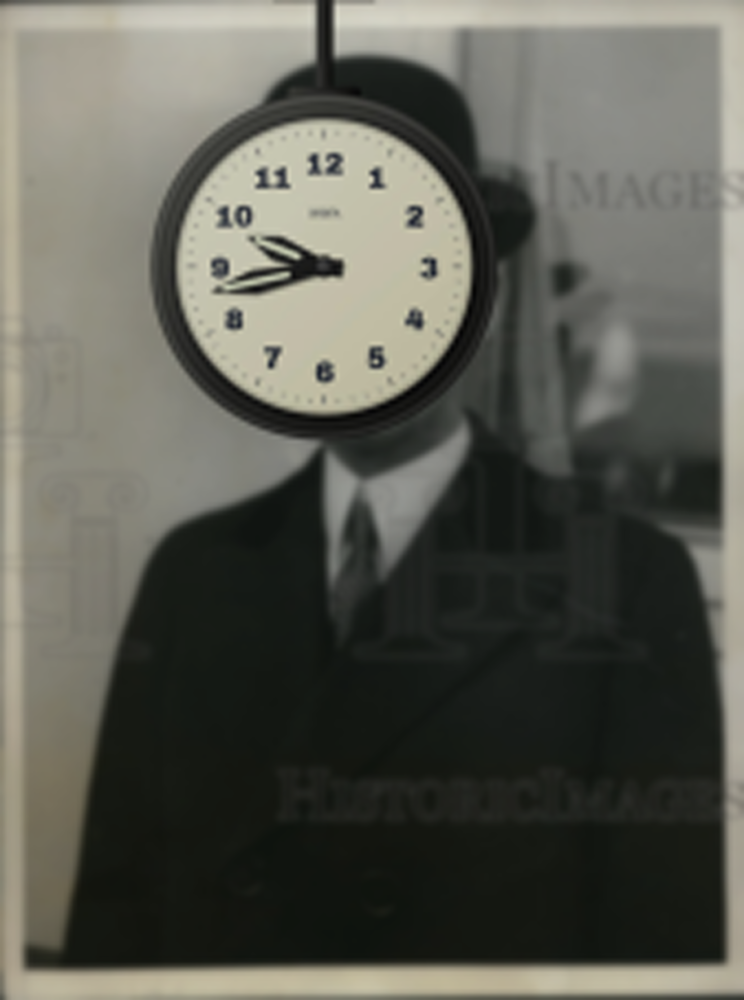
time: 9:43
